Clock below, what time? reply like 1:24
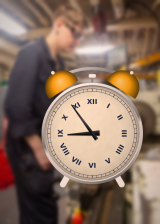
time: 8:54
